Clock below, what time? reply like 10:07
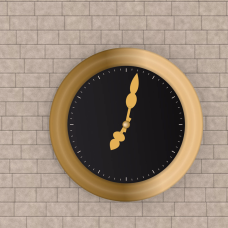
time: 7:02
